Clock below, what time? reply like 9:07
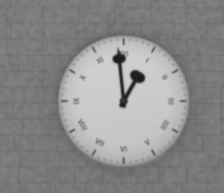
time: 12:59
